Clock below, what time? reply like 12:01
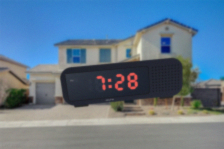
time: 7:28
